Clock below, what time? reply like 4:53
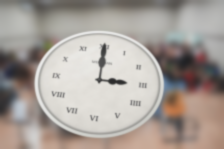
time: 3:00
